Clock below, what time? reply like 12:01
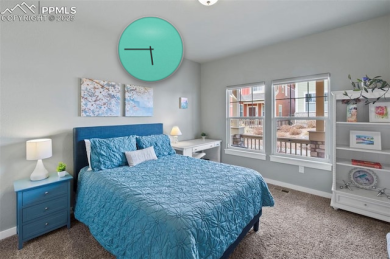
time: 5:45
